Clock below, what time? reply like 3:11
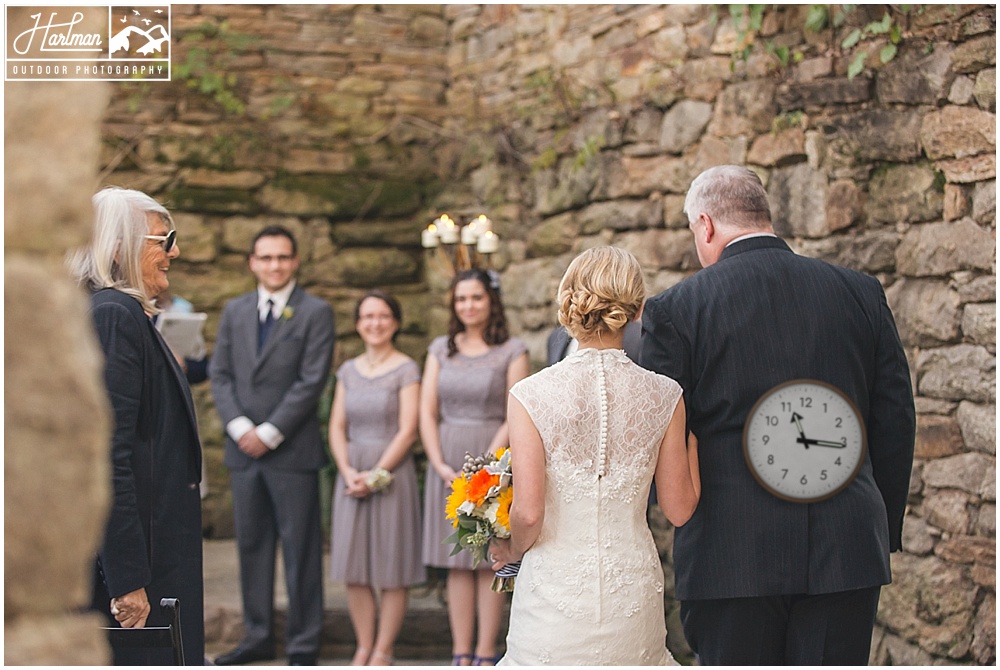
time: 11:16
